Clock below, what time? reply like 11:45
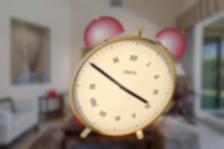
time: 3:50
